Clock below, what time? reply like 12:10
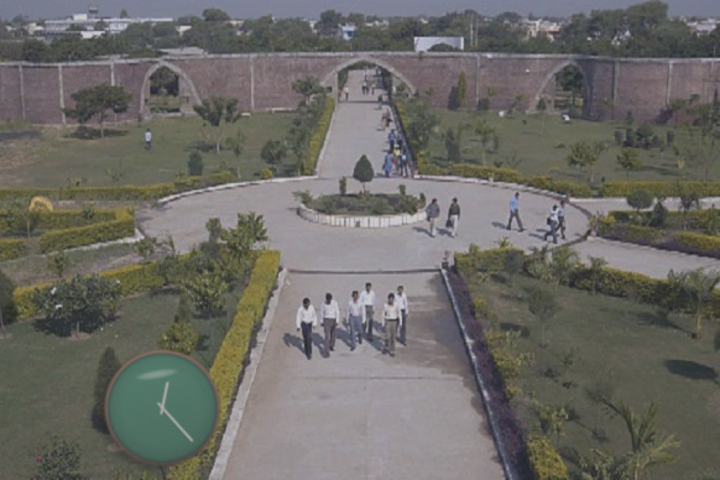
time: 12:23
